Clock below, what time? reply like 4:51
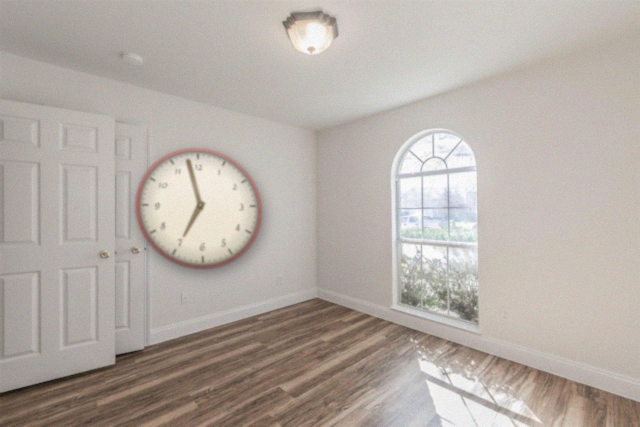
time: 6:58
